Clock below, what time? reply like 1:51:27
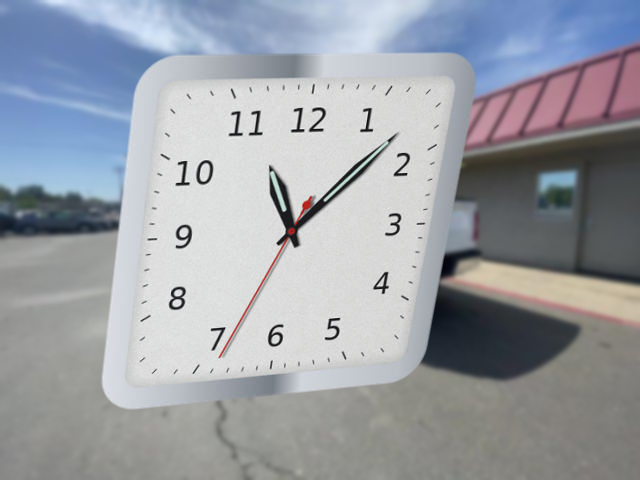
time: 11:07:34
